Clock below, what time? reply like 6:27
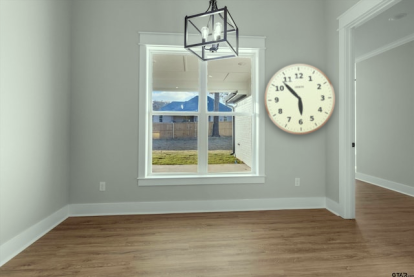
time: 5:53
